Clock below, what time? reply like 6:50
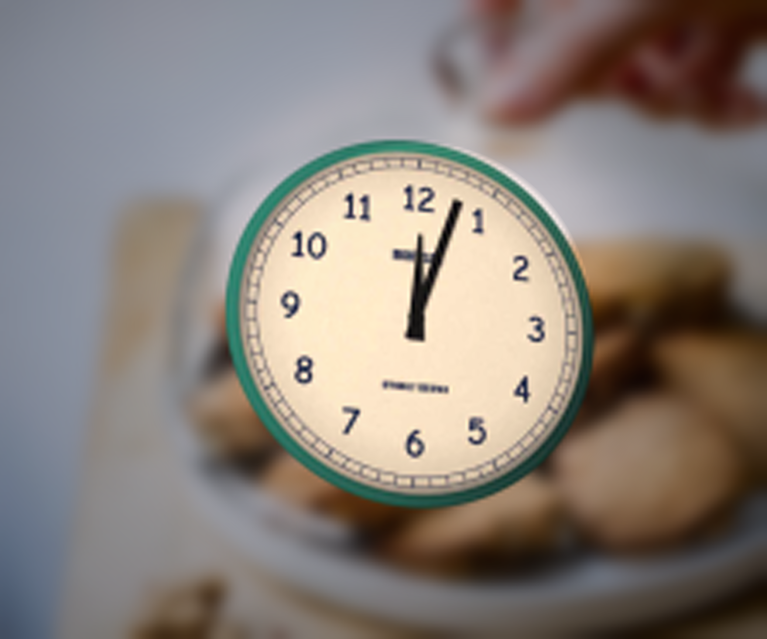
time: 12:03
